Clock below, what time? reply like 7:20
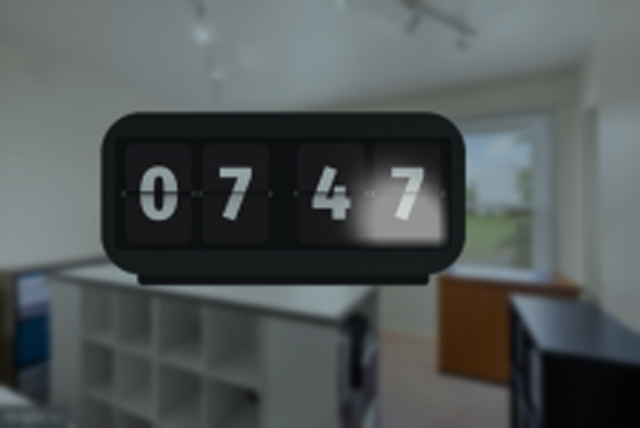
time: 7:47
